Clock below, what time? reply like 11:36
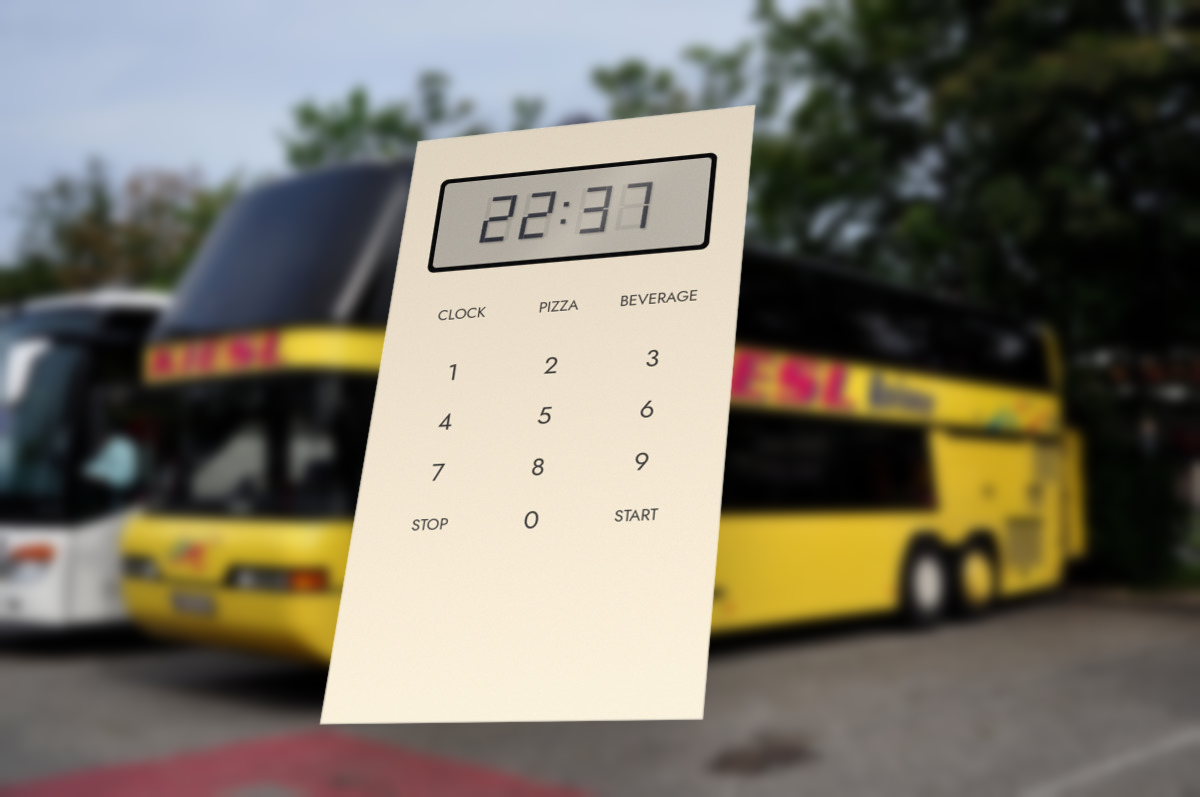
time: 22:37
